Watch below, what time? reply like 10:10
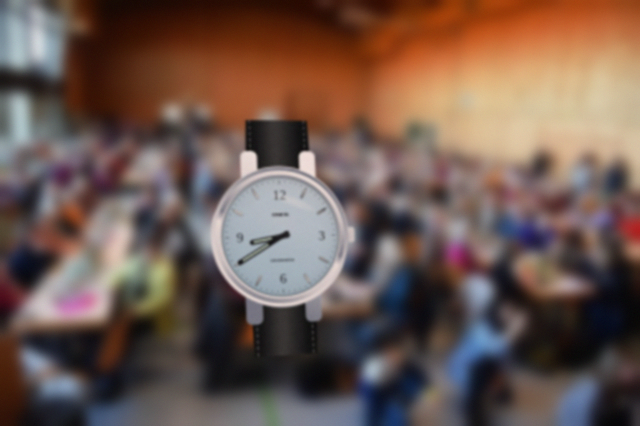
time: 8:40
